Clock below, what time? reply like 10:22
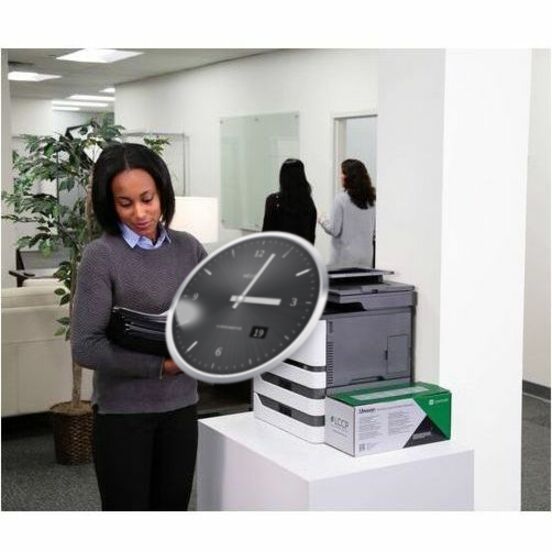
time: 3:03
